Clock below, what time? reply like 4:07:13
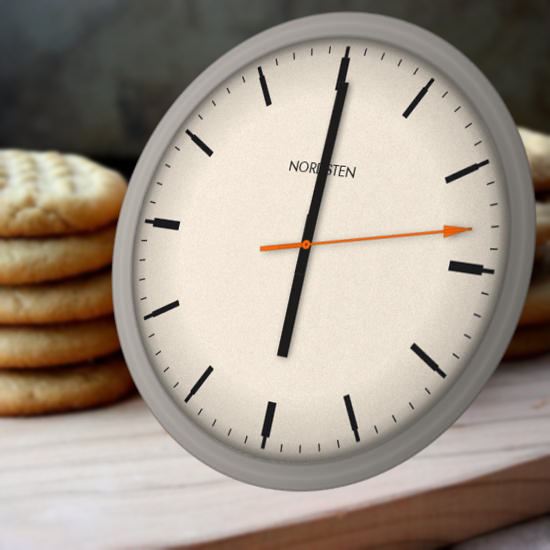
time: 6:00:13
